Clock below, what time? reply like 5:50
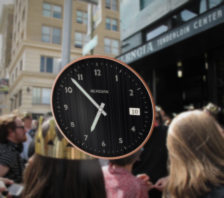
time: 6:53
